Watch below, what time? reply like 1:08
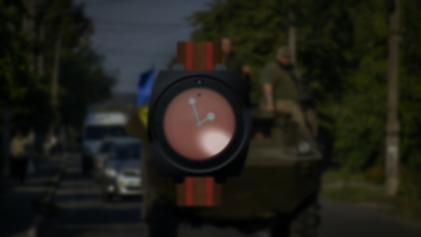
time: 1:57
